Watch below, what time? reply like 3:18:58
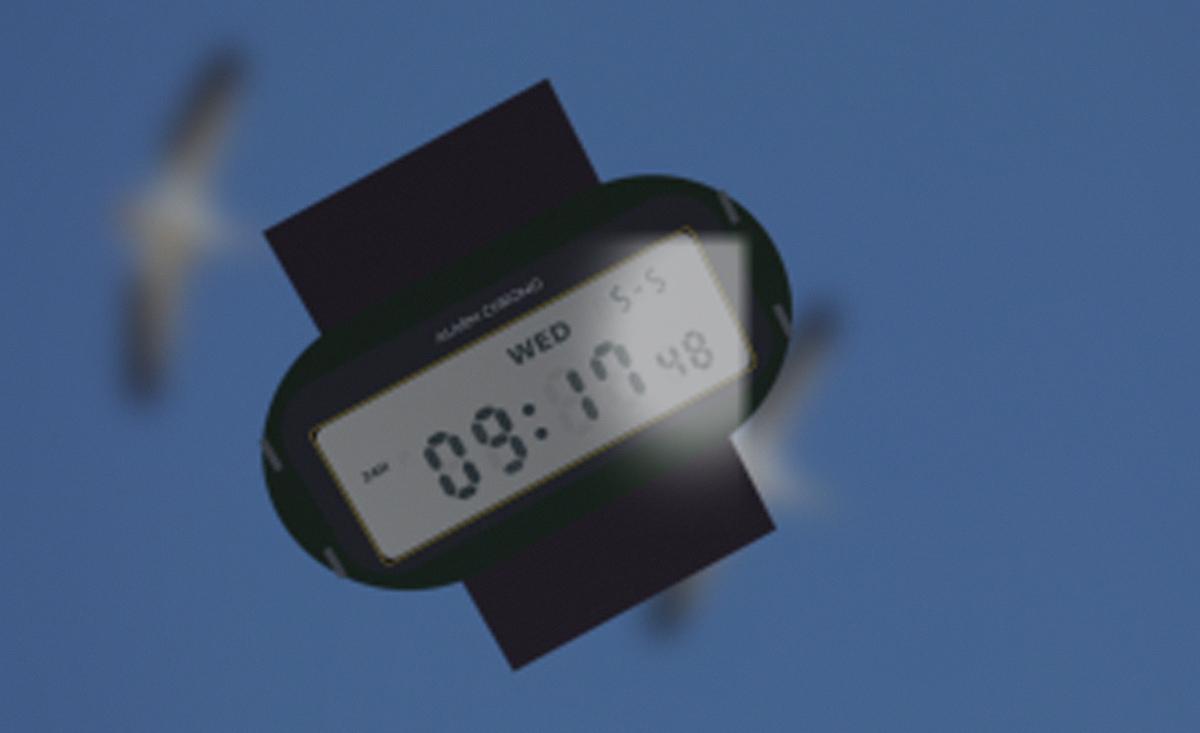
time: 9:17:48
